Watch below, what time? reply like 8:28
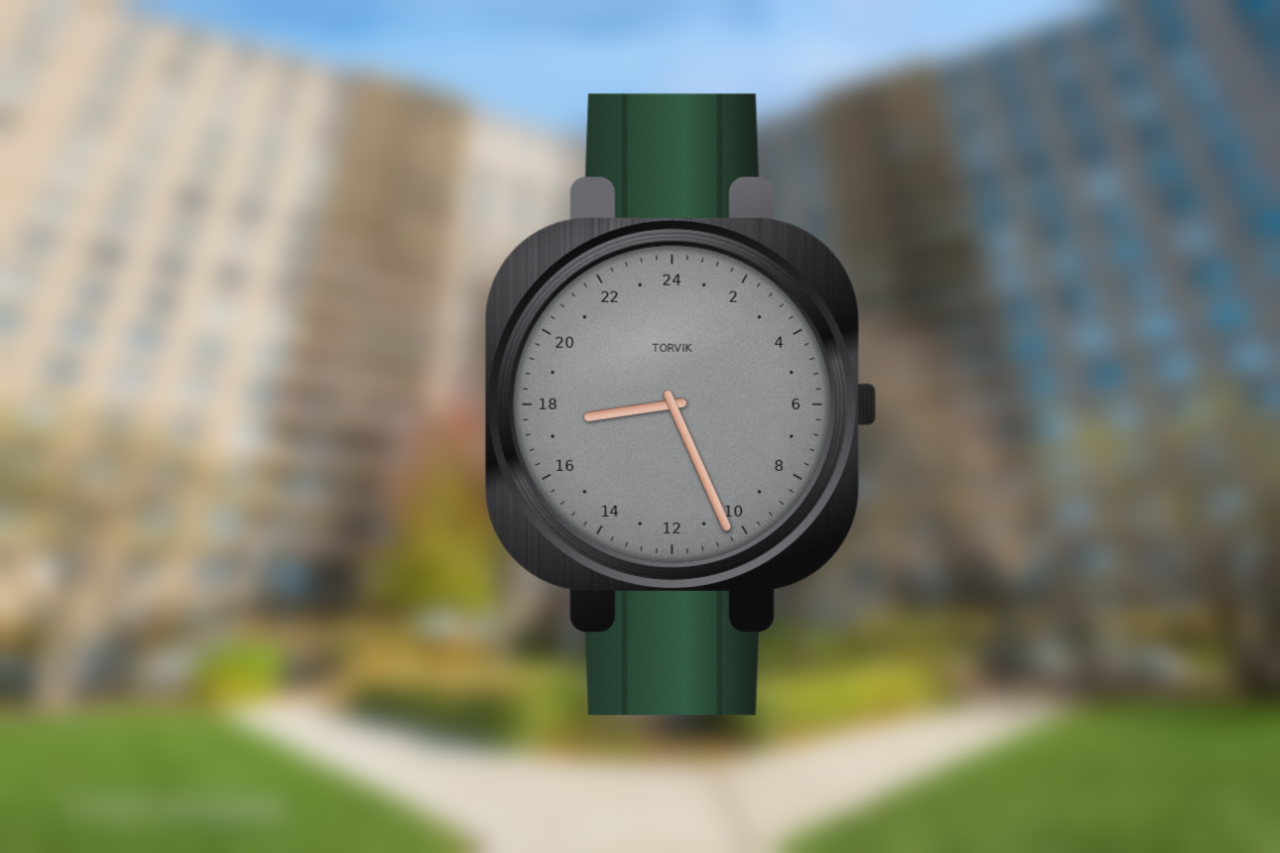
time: 17:26
